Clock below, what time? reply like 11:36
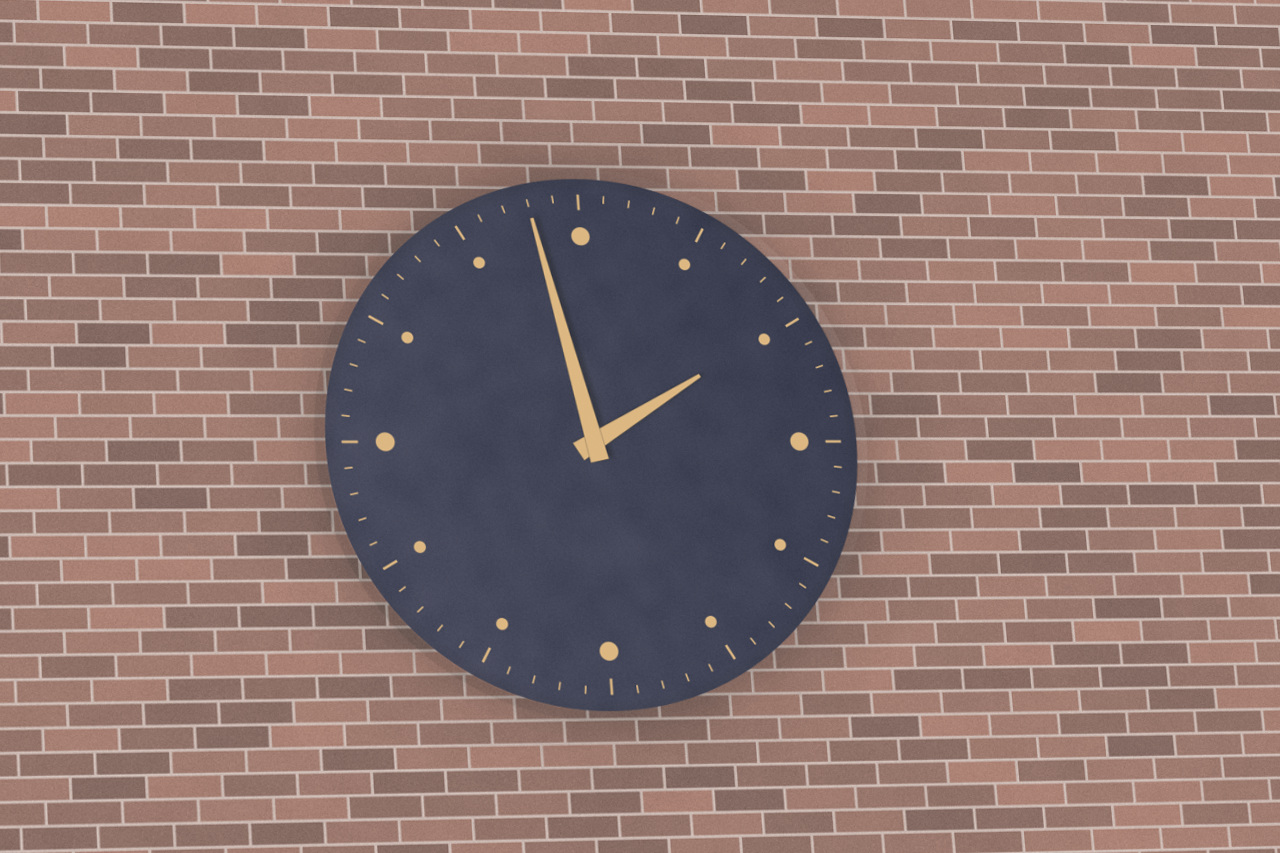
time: 1:58
